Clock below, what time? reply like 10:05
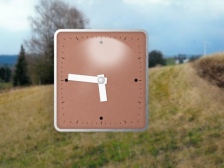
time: 5:46
